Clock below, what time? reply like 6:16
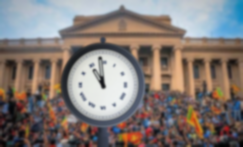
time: 10:59
